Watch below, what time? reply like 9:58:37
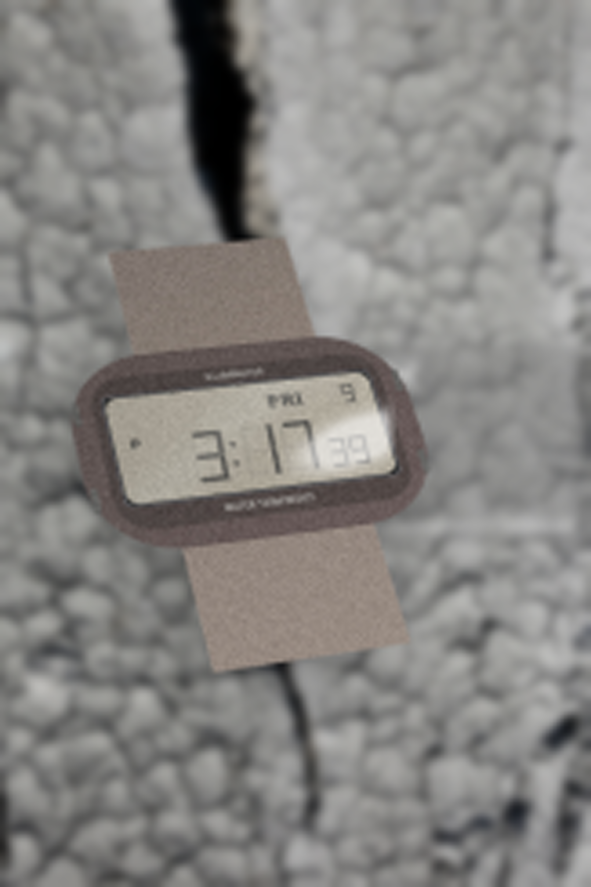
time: 3:17:39
